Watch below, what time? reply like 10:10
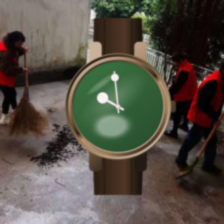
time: 9:59
